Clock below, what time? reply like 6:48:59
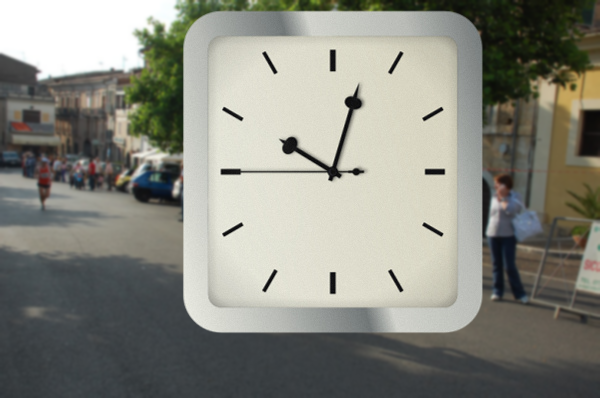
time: 10:02:45
